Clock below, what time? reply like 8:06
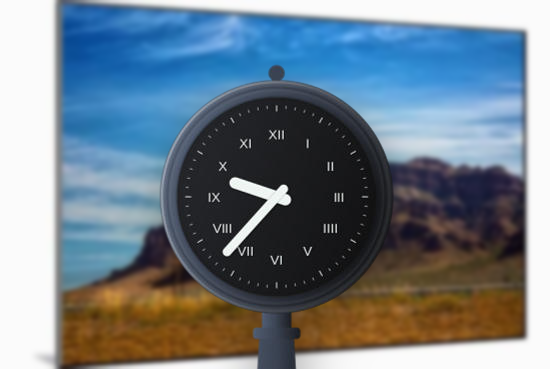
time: 9:37
